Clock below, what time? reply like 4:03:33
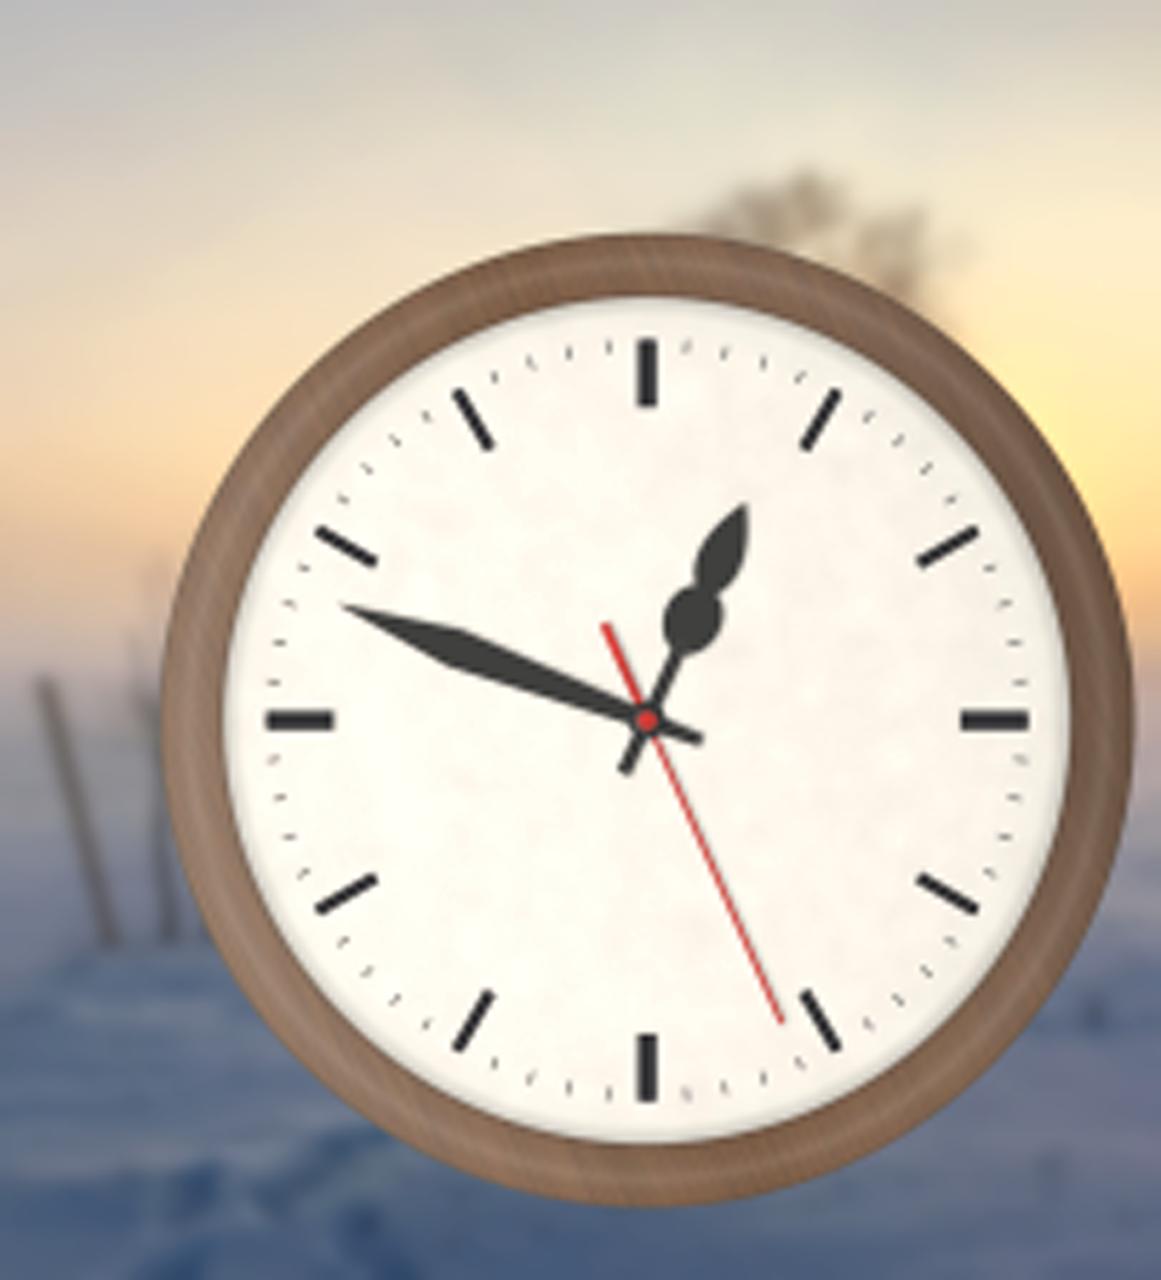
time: 12:48:26
